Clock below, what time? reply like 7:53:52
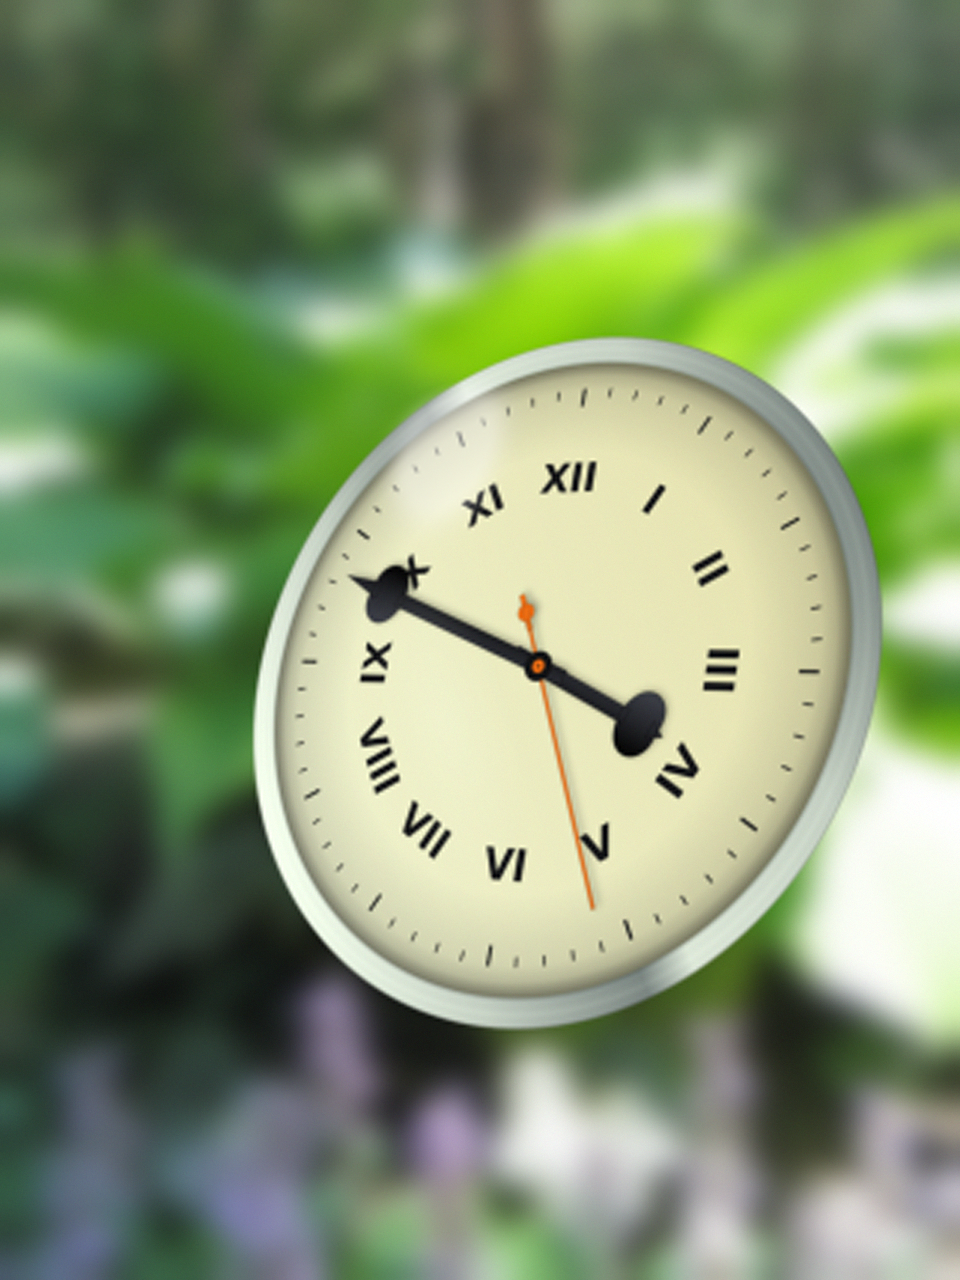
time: 3:48:26
